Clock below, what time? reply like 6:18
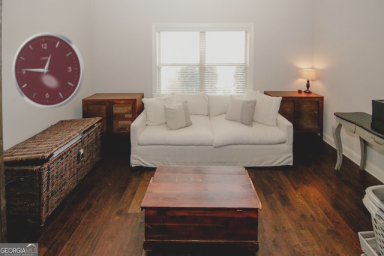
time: 12:46
